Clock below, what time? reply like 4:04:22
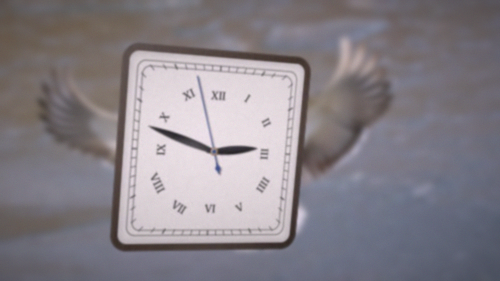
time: 2:47:57
